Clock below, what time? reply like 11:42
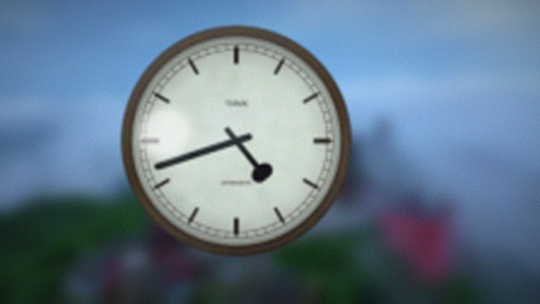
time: 4:42
